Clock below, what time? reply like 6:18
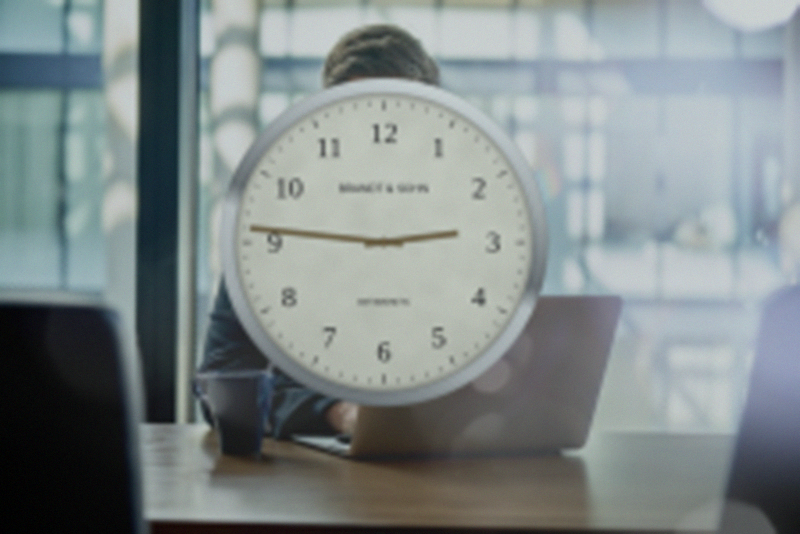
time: 2:46
